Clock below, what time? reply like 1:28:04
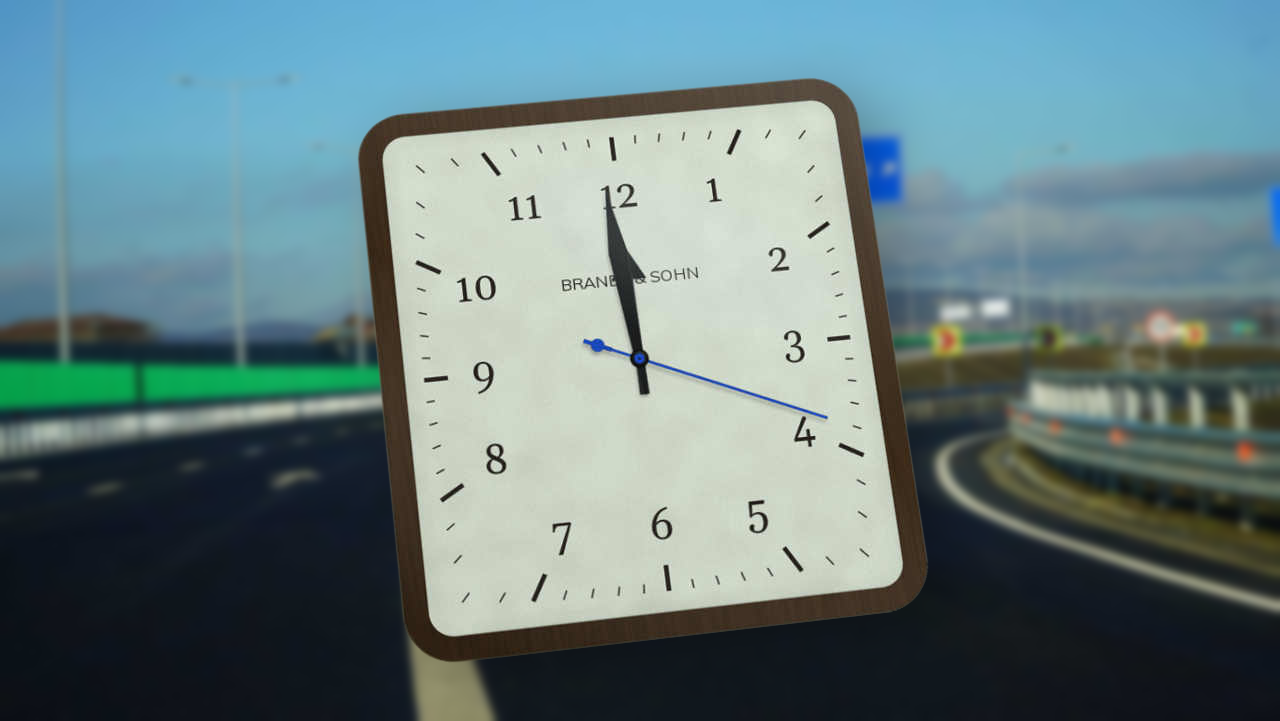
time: 11:59:19
